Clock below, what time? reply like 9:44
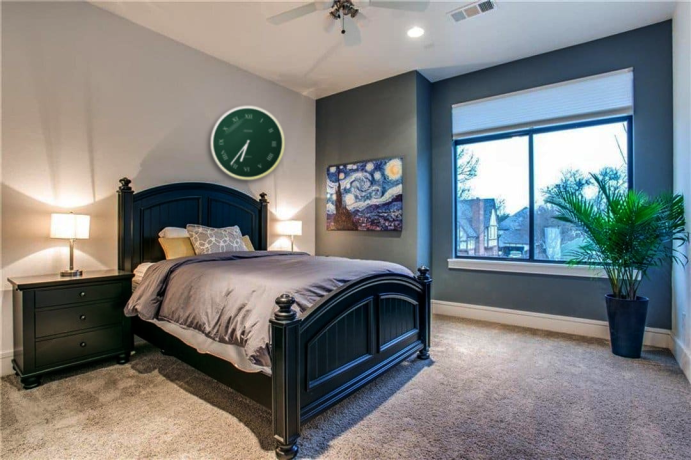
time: 6:36
